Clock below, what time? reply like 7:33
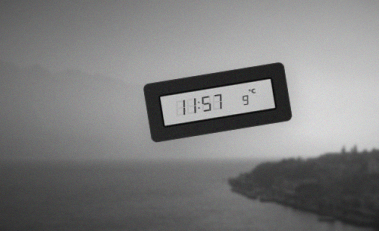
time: 11:57
